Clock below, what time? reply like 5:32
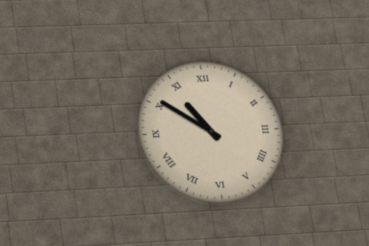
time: 10:51
